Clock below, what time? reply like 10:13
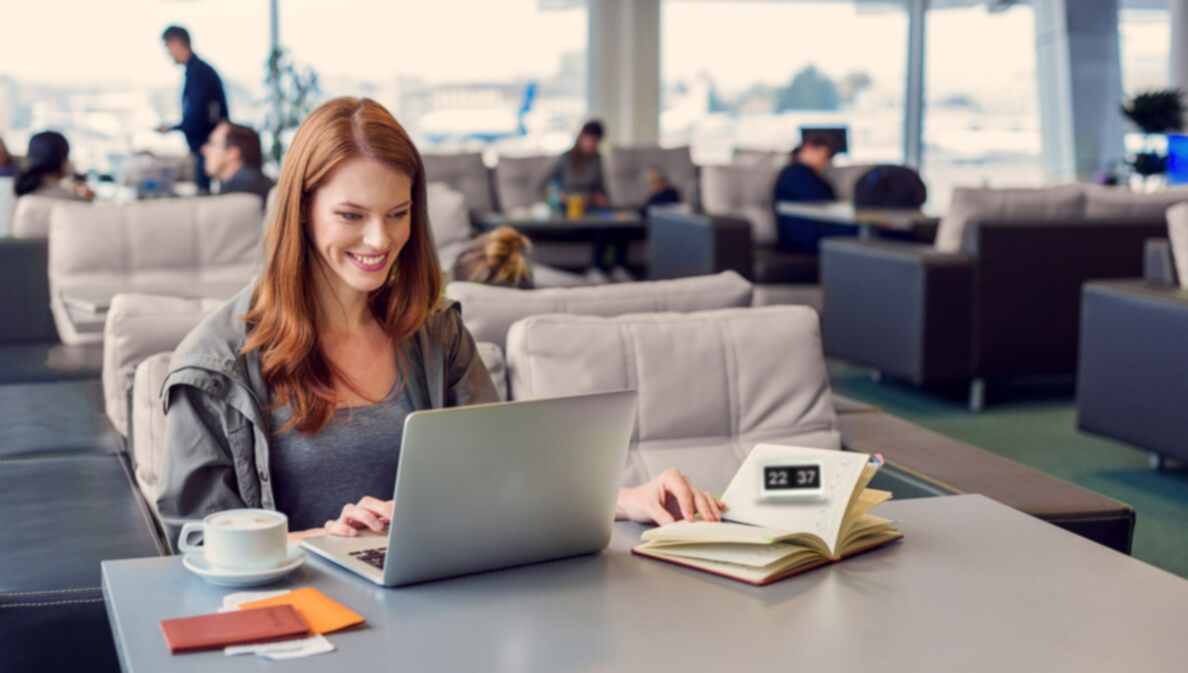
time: 22:37
